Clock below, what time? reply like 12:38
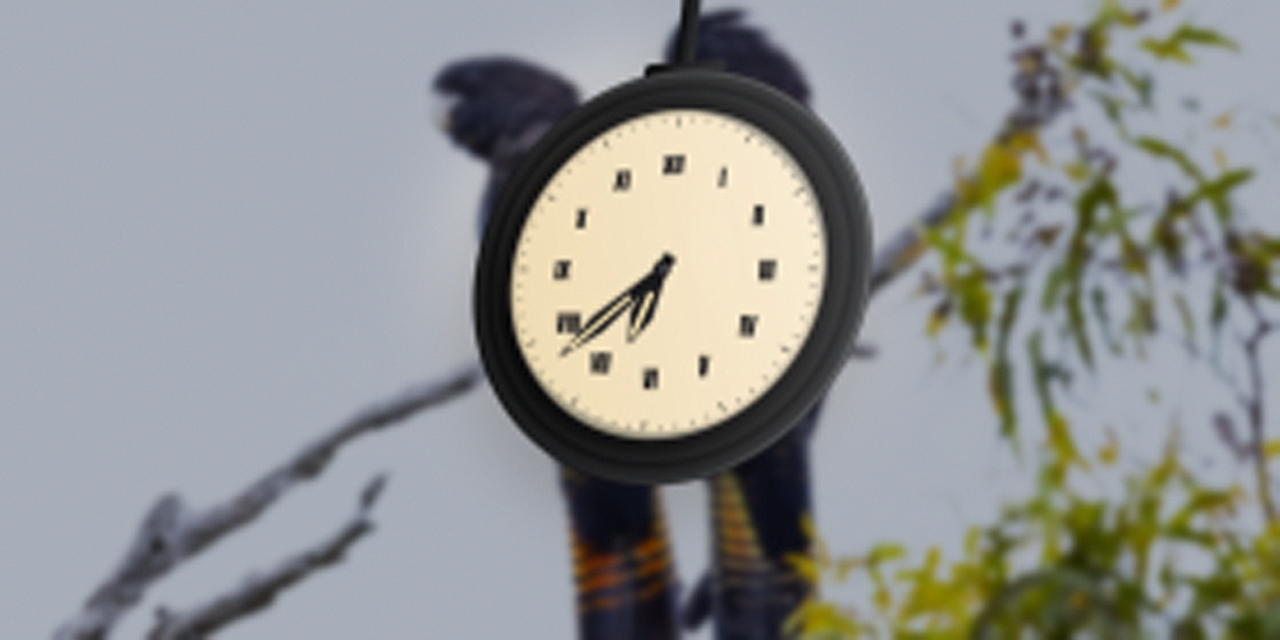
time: 6:38
